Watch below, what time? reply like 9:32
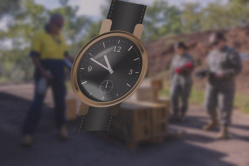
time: 10:49
